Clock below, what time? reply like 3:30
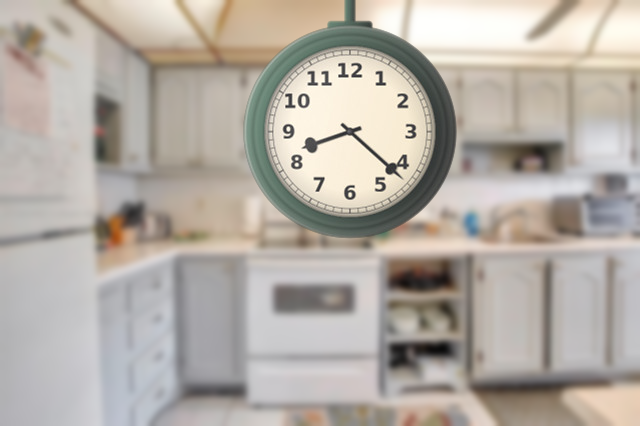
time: 8:22
